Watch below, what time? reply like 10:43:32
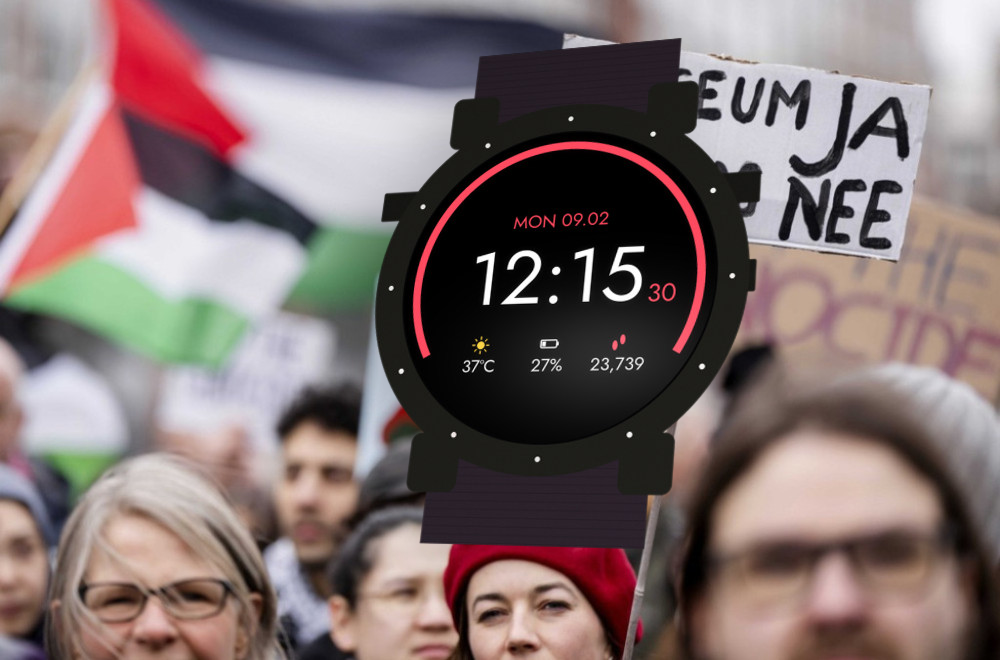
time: 12:15:30
